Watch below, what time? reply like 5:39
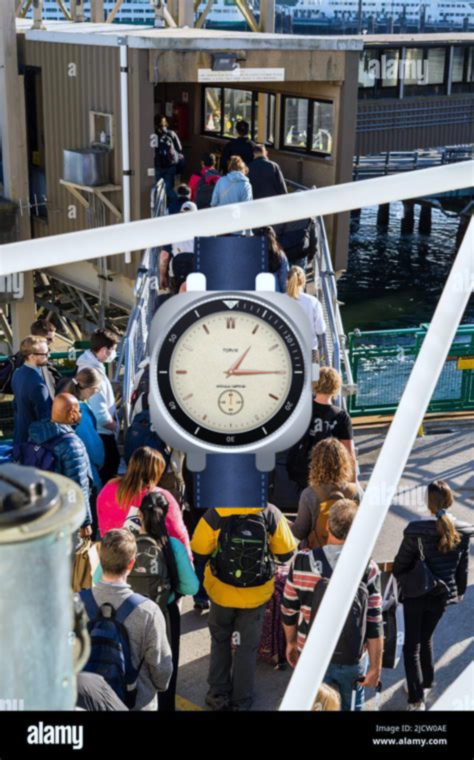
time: 1:15
